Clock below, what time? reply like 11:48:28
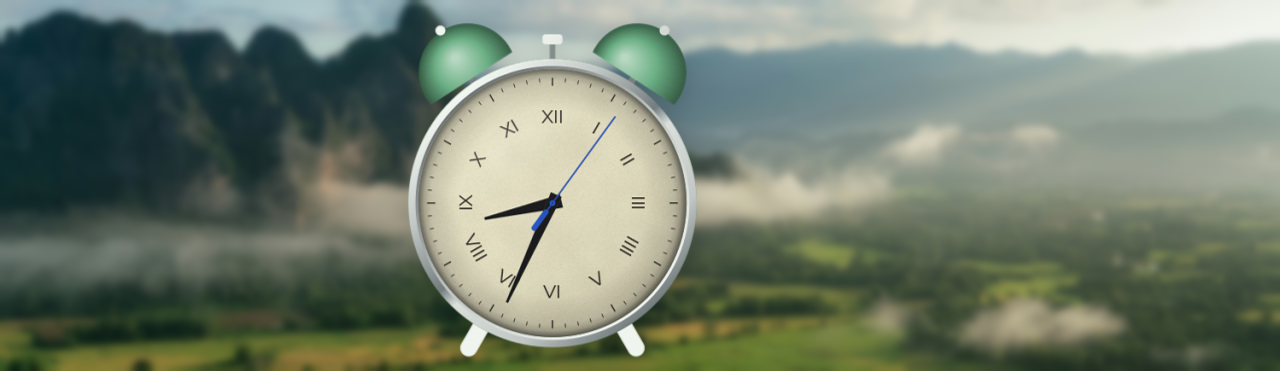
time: 8:34:06
